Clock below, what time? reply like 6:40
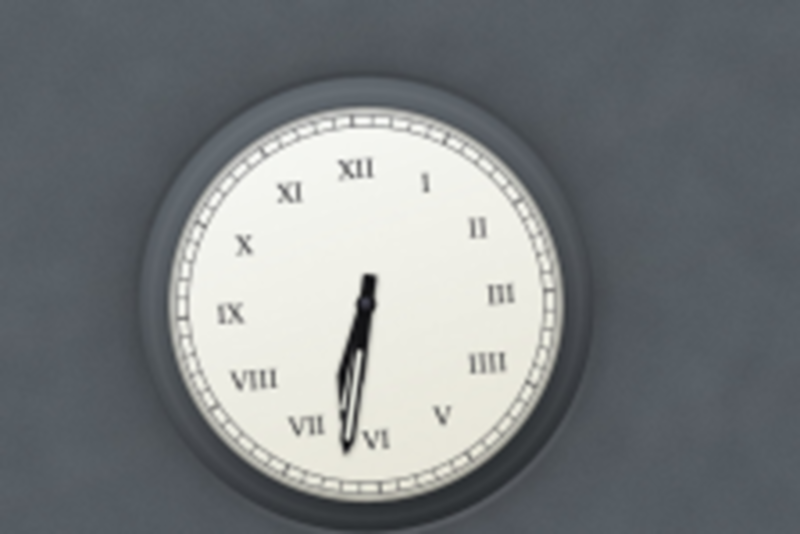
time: 6:32
